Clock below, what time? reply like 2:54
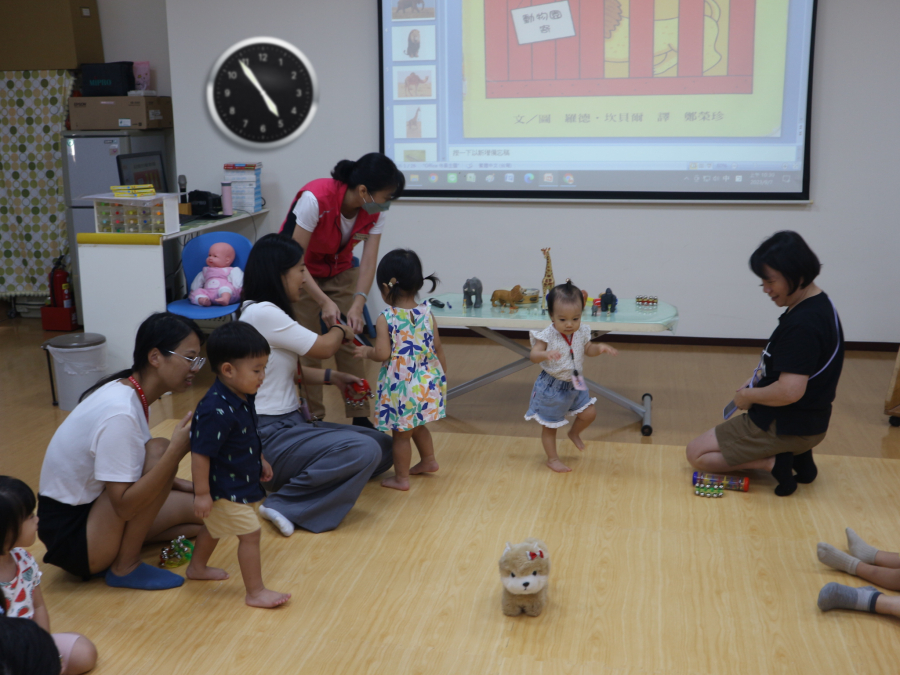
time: 4:54
